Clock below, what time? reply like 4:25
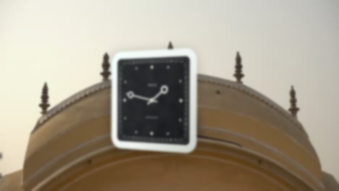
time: 1:47
